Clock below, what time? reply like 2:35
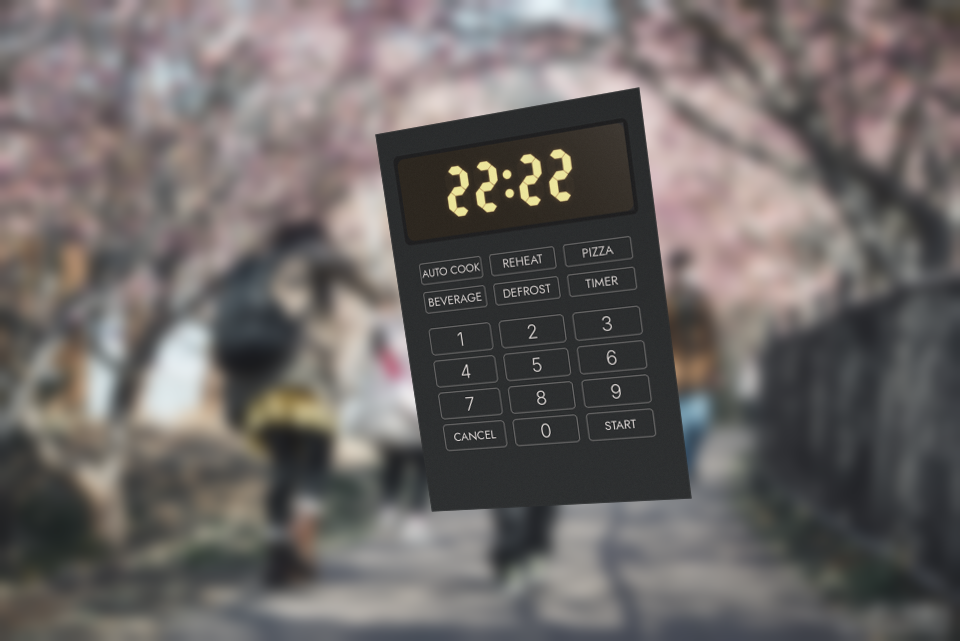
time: 22:22
